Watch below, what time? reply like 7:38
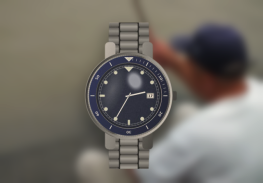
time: 2:35
